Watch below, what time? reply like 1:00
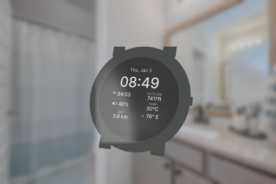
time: 8:49
